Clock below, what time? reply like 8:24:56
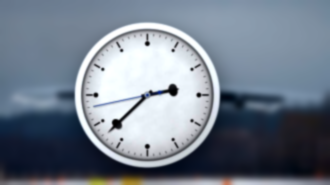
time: 2:37:43
